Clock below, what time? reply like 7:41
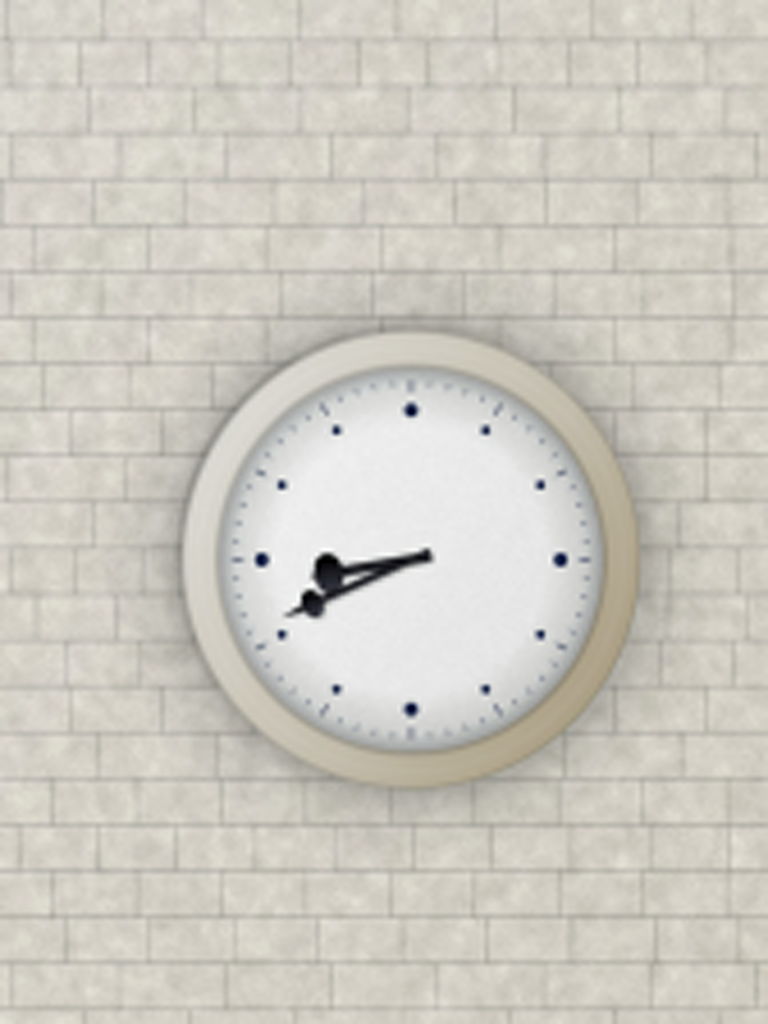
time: 8:41
